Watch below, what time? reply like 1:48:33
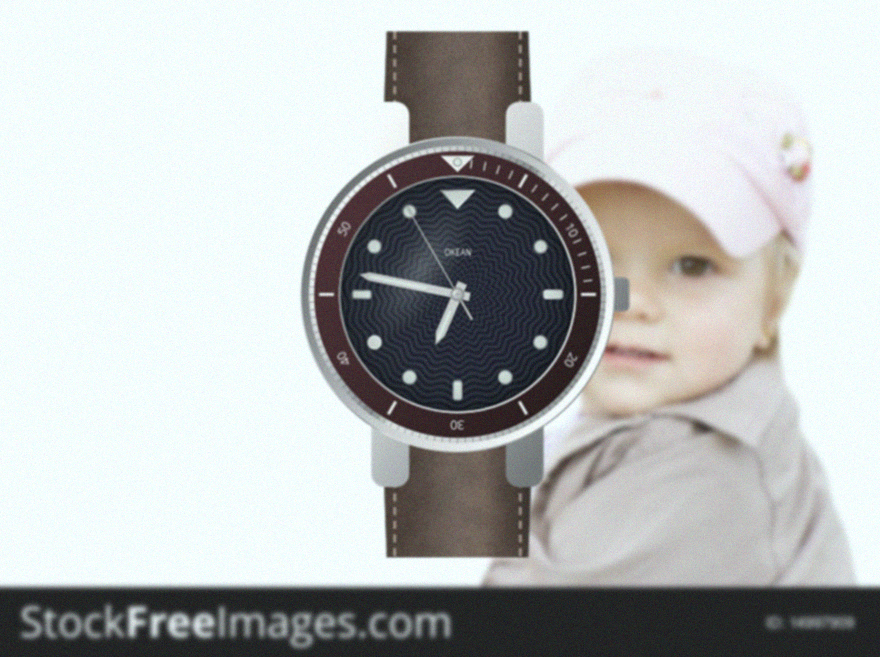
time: 6:46:55
